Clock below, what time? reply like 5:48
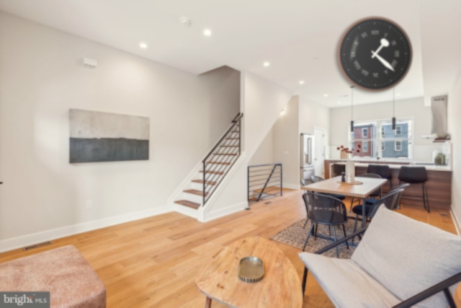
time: 1:22
